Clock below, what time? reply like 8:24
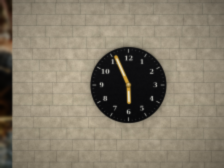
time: 5:56
